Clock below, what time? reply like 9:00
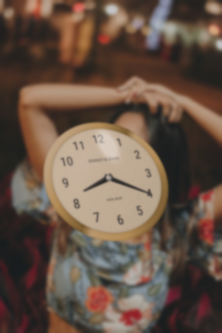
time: 8:20
